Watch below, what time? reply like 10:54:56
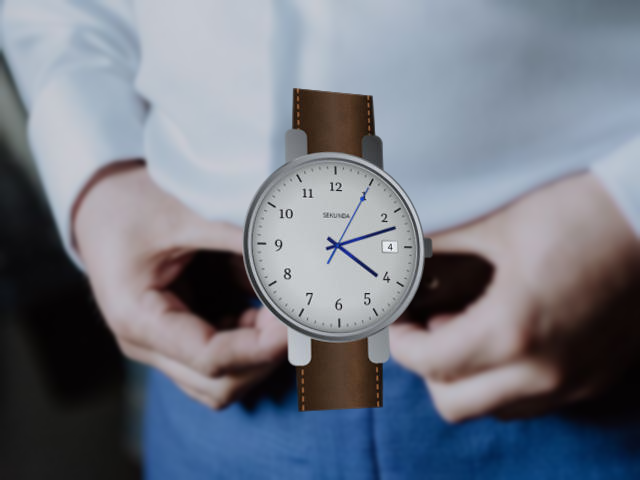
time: 4:12:05
